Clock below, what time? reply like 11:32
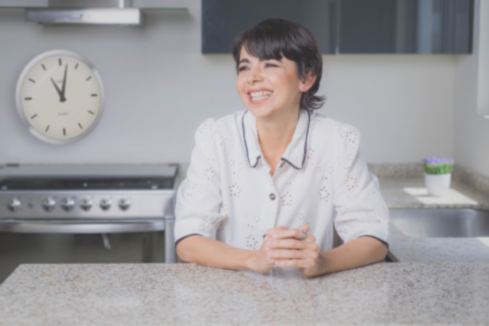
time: 11:02
